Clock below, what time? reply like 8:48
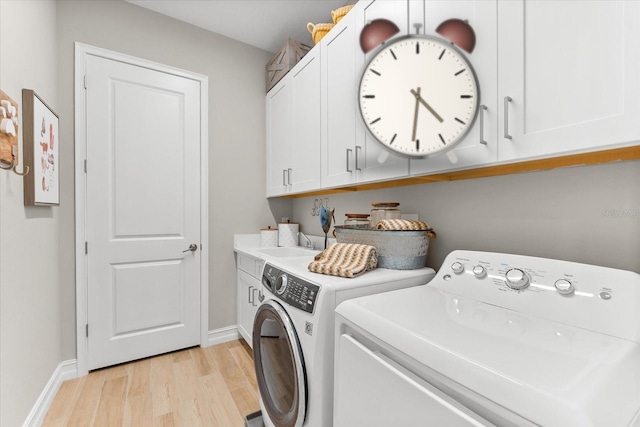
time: 4:31
